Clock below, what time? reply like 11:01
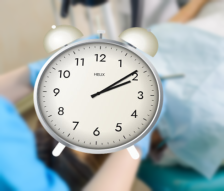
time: 2:09
